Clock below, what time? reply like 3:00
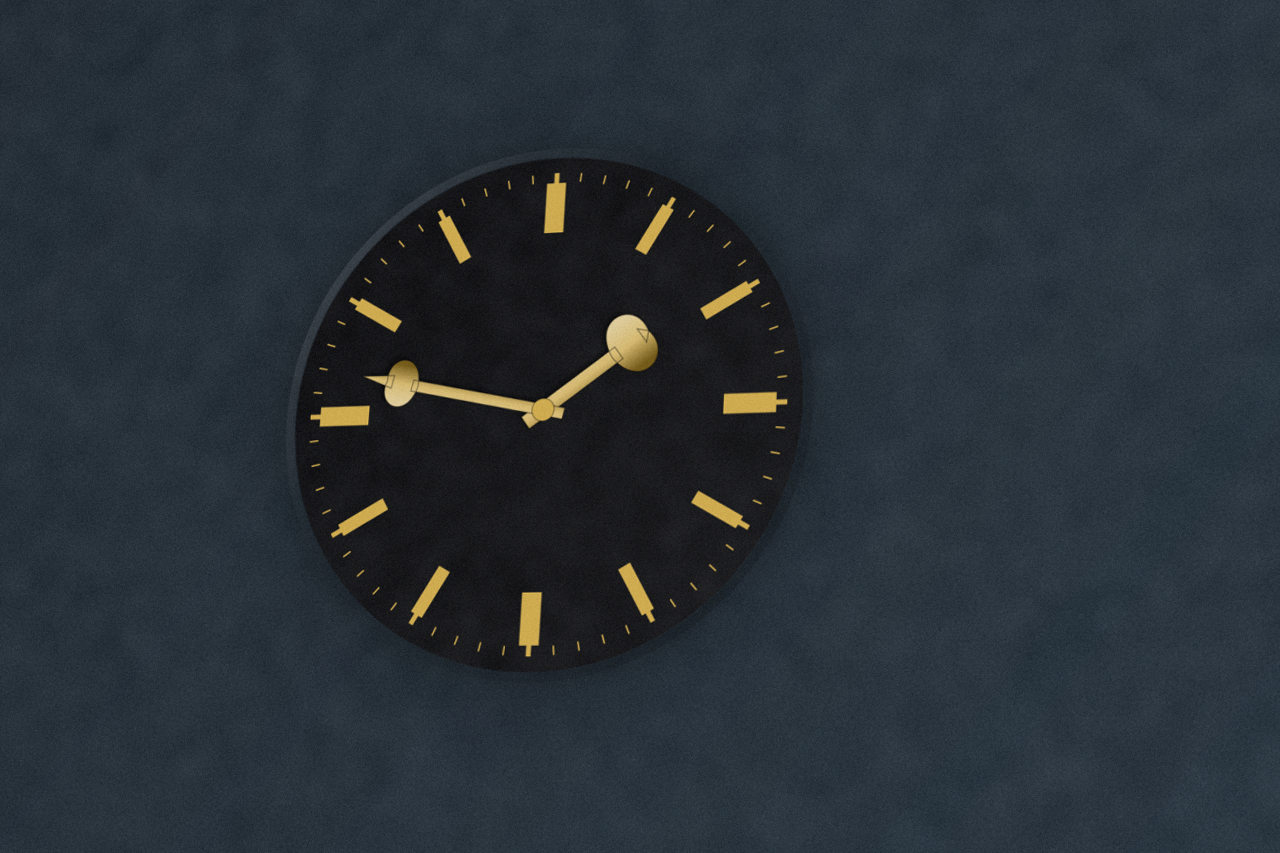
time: 1:47
